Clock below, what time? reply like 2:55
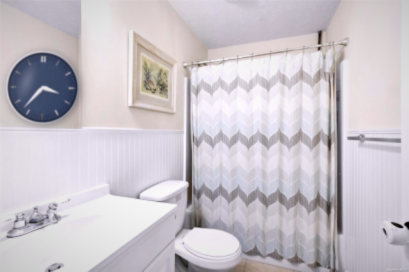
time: 3:37
